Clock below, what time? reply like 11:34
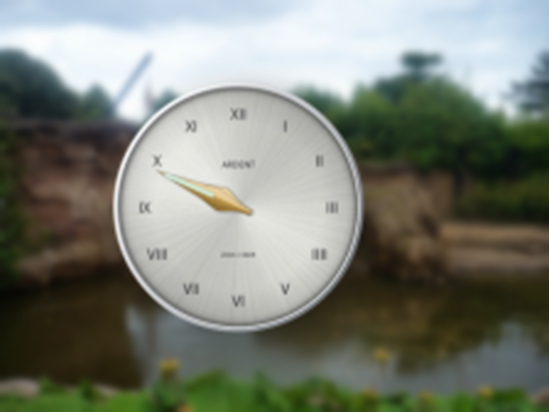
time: 9:49
